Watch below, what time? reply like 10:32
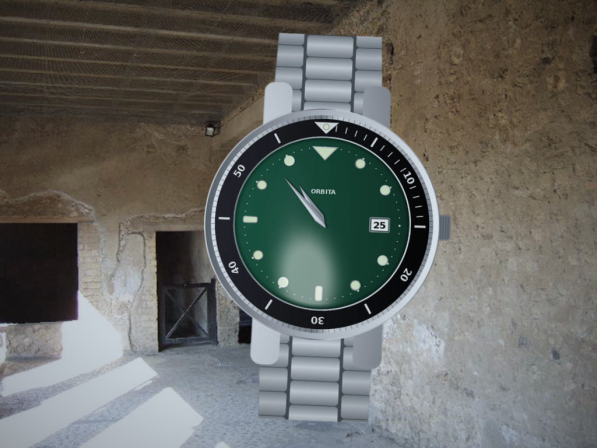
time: 10:53
